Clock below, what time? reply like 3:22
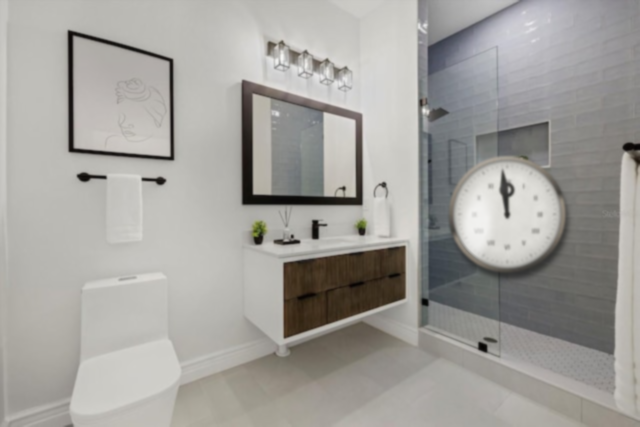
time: 11:59
